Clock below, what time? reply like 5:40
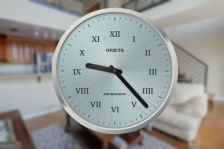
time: 9:23
